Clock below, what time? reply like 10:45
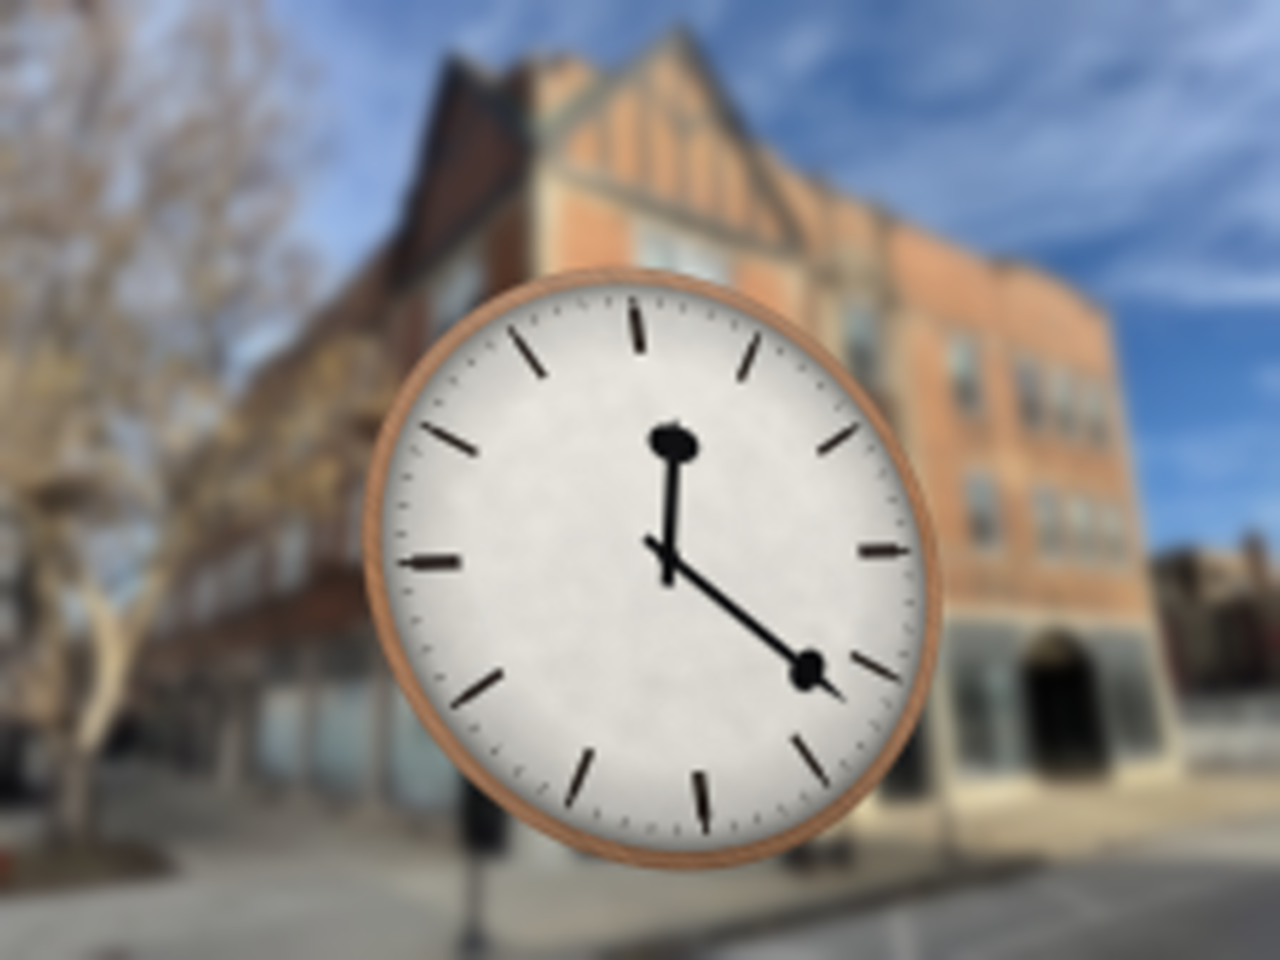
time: 12:22
